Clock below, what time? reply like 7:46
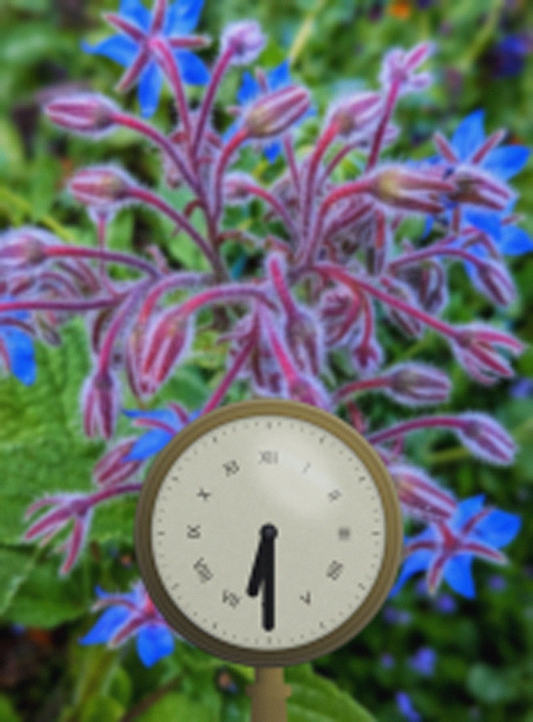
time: 6:30
